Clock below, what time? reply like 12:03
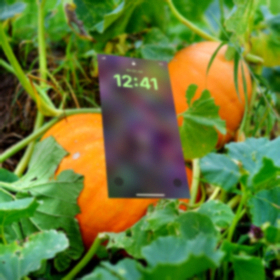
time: 12:41
